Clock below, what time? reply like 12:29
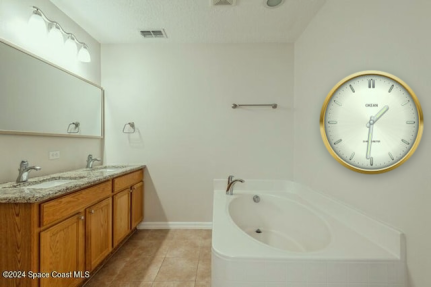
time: 1:31
